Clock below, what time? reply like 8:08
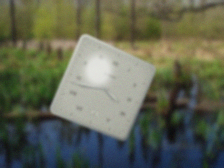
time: 3:43
